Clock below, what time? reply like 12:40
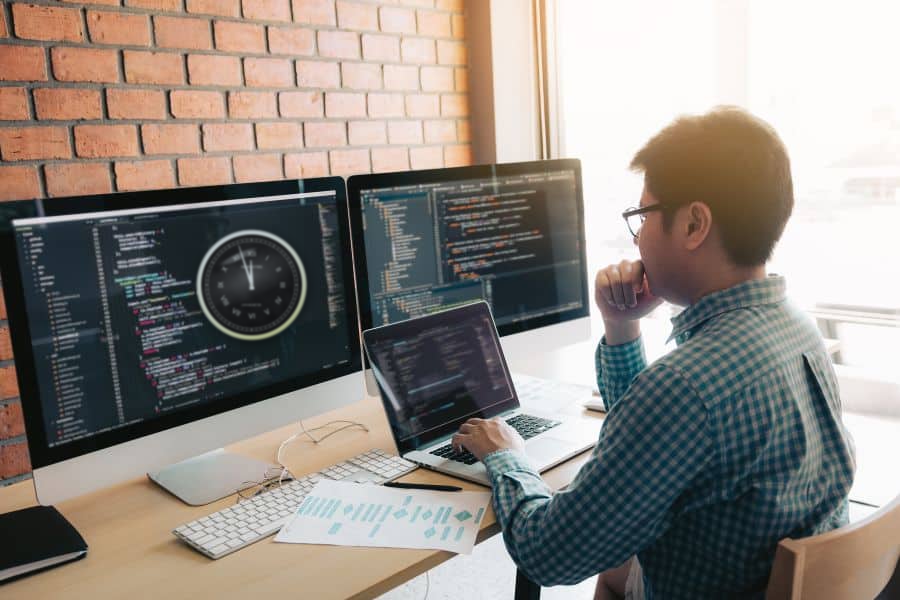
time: 11:57
